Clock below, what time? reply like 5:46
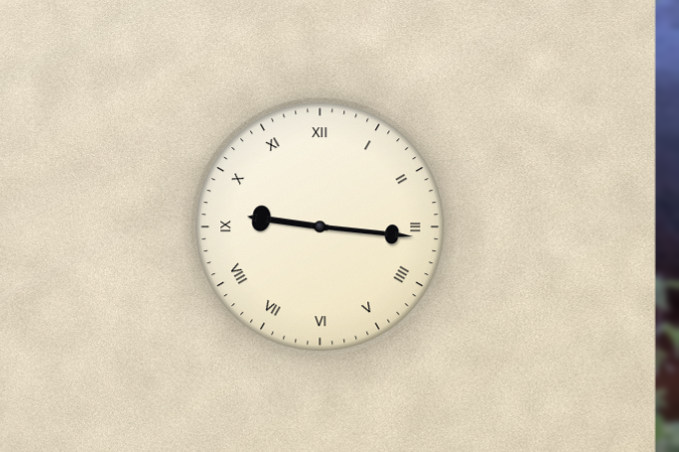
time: 9:16
